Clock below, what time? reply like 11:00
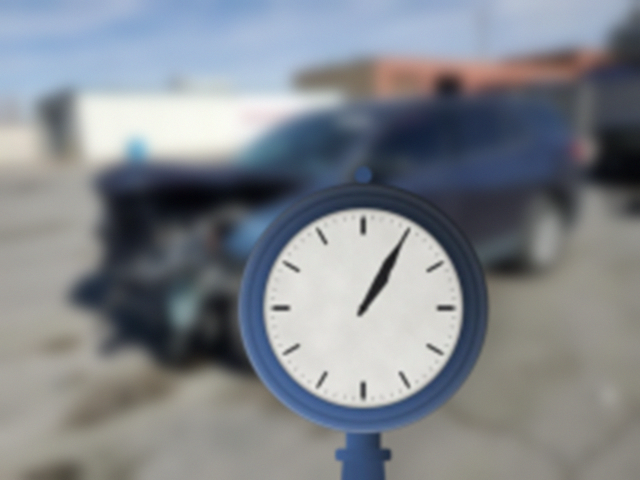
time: 1:05
